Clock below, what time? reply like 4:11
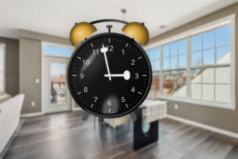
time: 2:58
